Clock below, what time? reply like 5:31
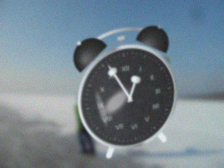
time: 12:56
